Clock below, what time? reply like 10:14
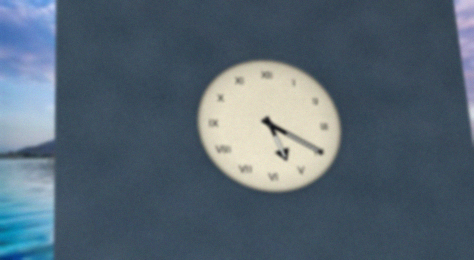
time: 5:20
